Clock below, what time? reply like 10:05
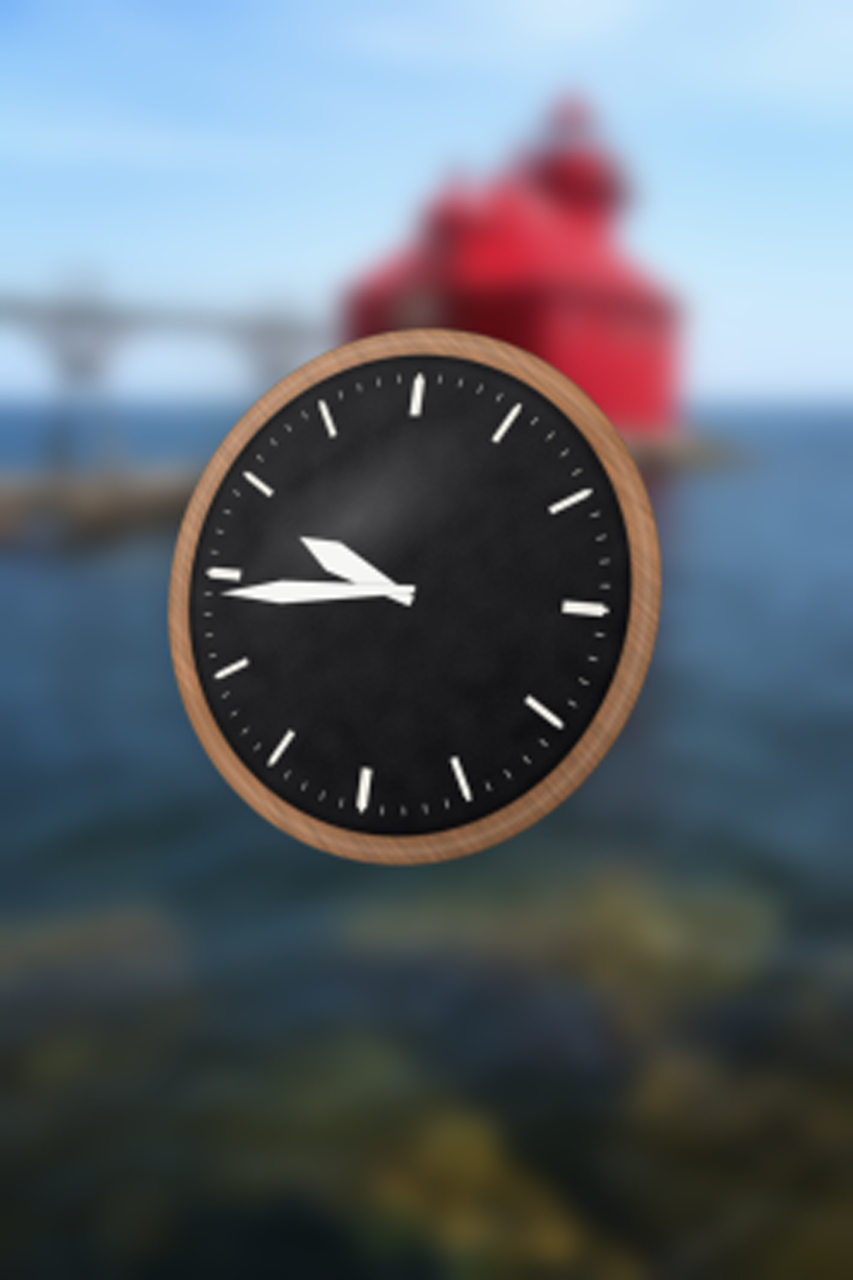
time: 9:44
